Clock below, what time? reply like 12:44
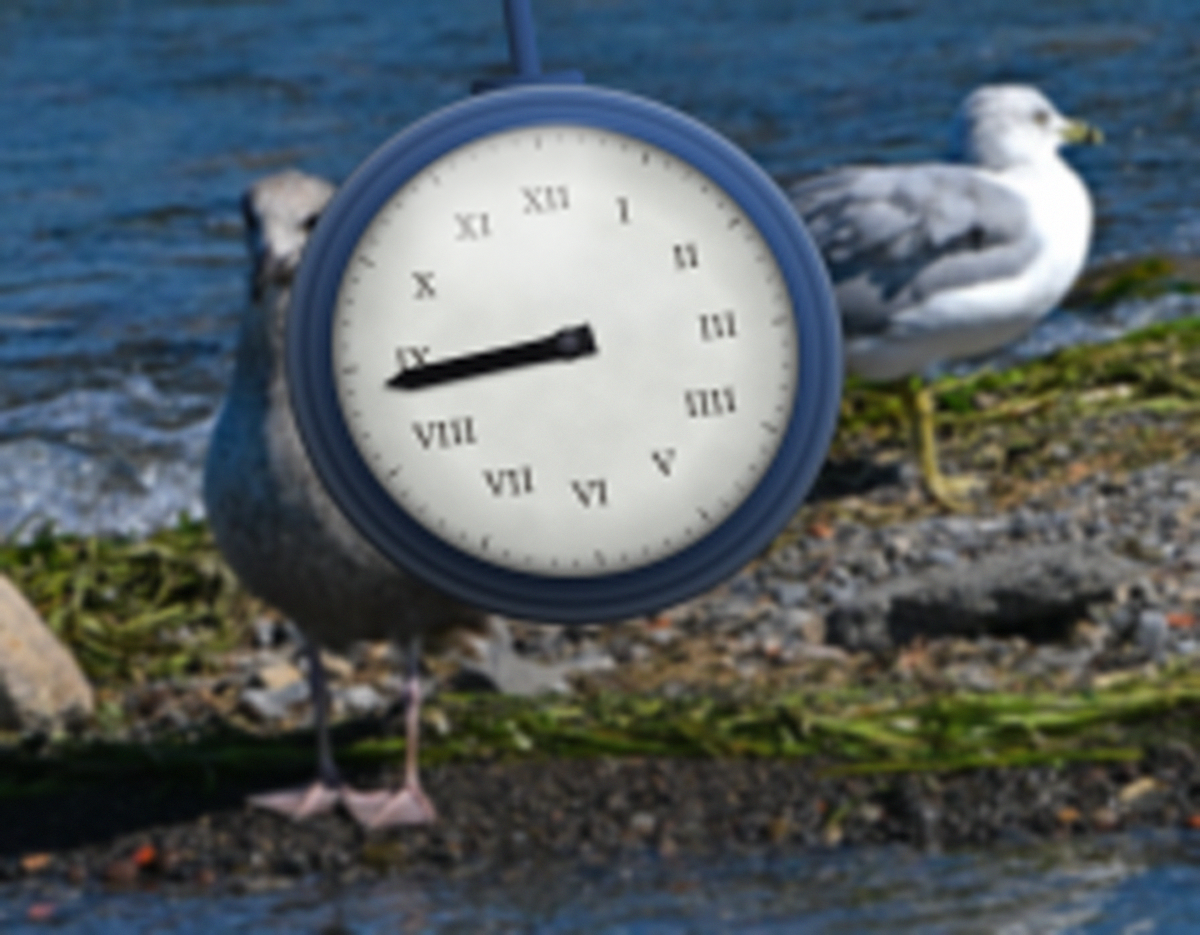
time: 8:44
